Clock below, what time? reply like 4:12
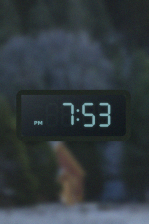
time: 7:53
